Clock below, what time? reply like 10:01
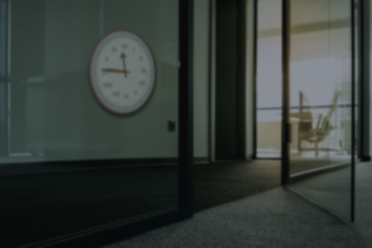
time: 11:46
